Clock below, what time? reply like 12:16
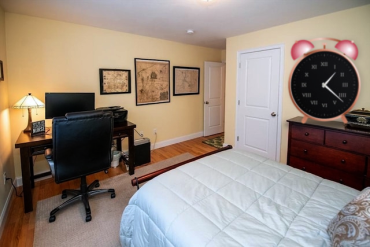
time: 1:22
